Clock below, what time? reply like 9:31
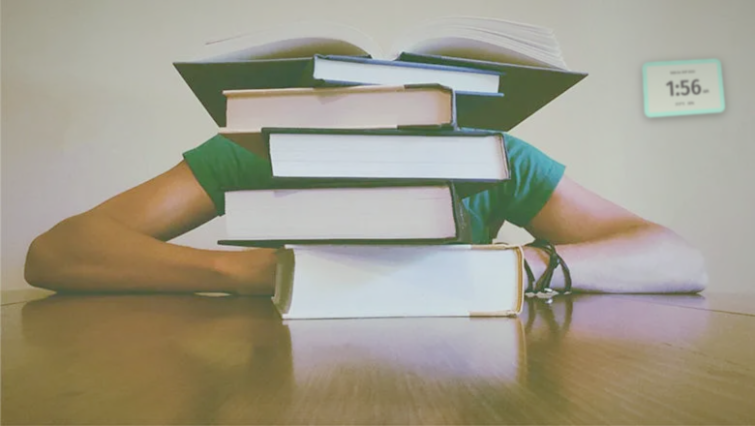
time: 1:56
